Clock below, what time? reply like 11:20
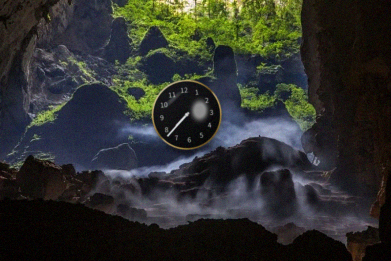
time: 7:38
